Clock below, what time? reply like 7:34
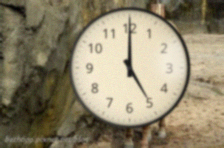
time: 5:00
